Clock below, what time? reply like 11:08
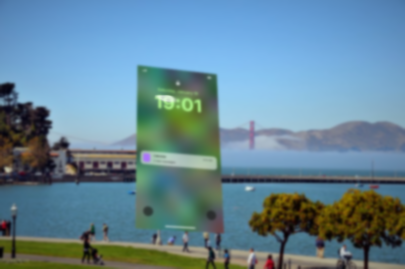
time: 19:01
